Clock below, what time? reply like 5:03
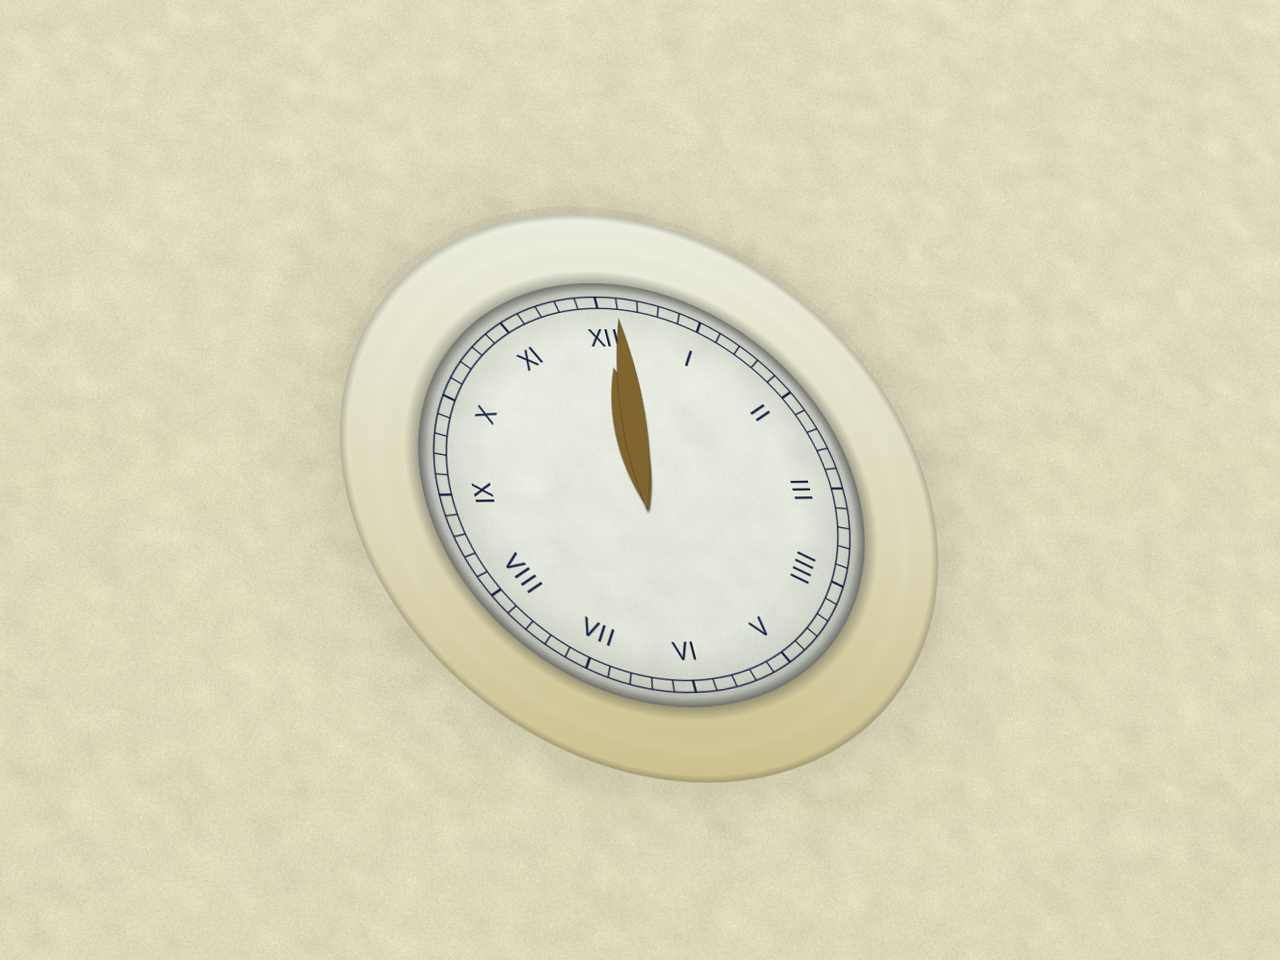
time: 12:01
